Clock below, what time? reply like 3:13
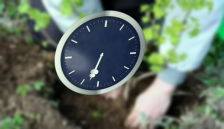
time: 6:33
